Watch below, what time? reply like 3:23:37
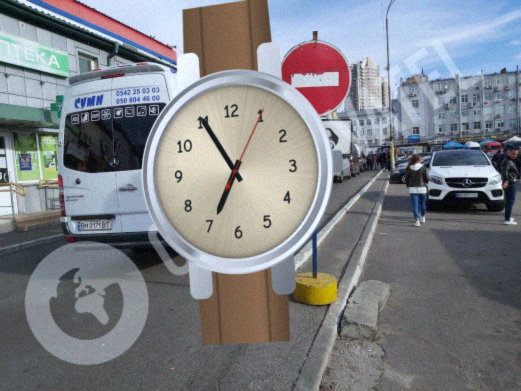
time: 6:55:05
